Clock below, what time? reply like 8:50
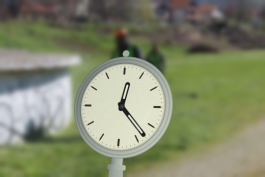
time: 12:23
